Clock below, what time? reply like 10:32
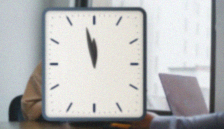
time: 11:58
